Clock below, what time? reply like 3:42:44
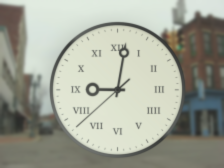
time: 9:01:38
